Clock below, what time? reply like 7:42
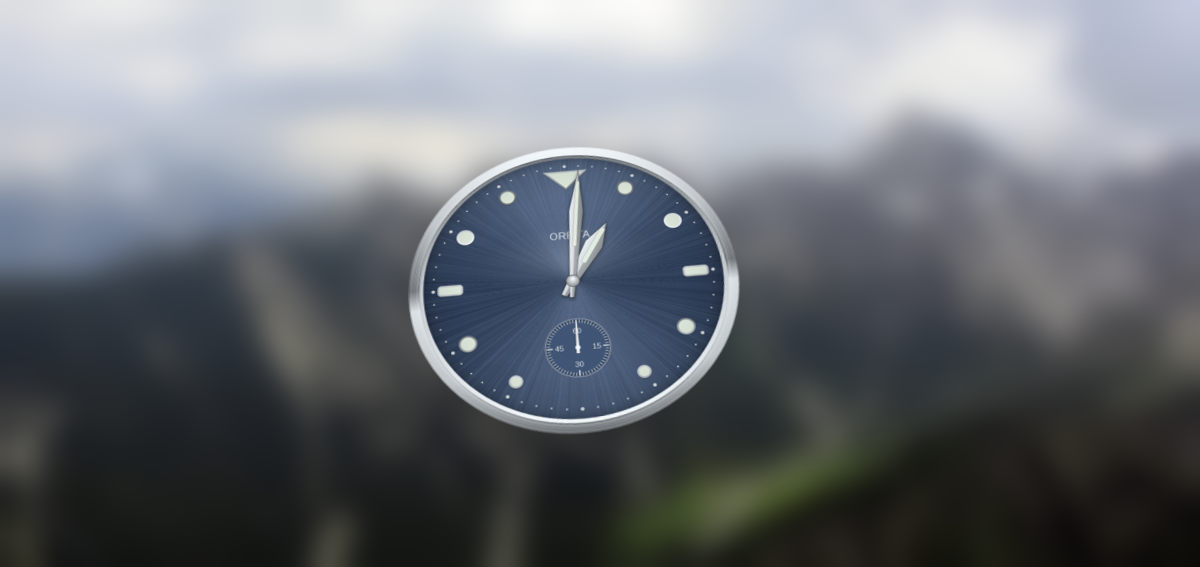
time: 1:01
